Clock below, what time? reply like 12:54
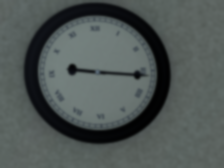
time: 9:16
